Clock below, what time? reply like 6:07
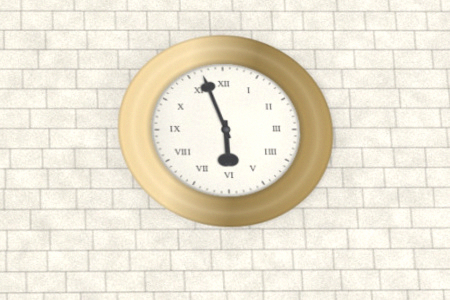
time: 5:57
